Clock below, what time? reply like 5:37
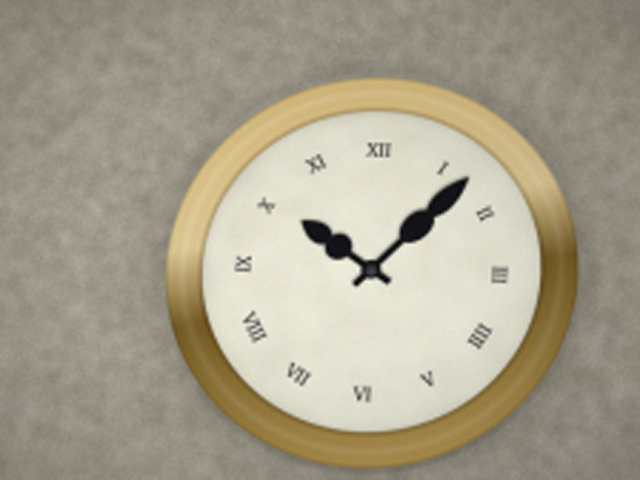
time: 10:07
